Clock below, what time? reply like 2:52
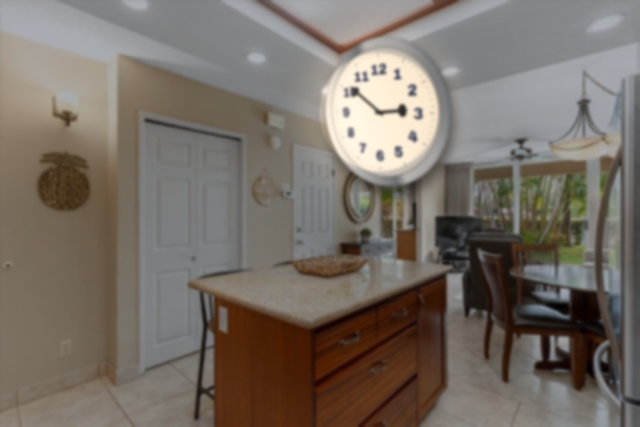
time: 2:51
